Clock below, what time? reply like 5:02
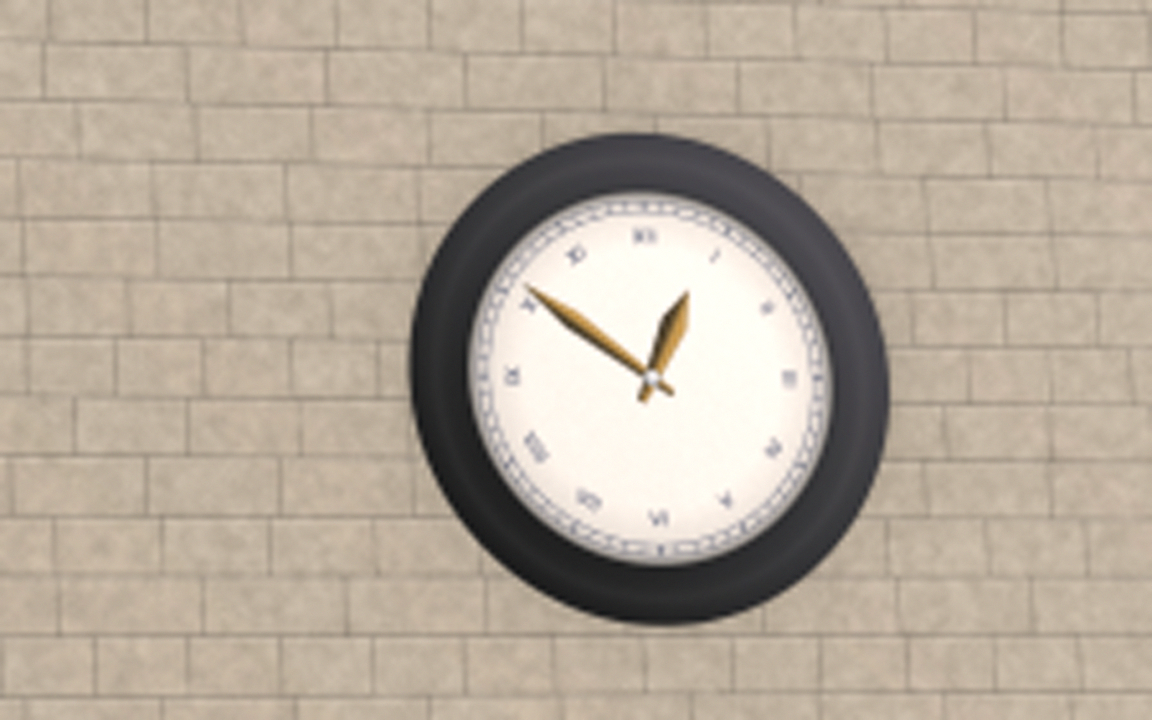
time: 12:51
